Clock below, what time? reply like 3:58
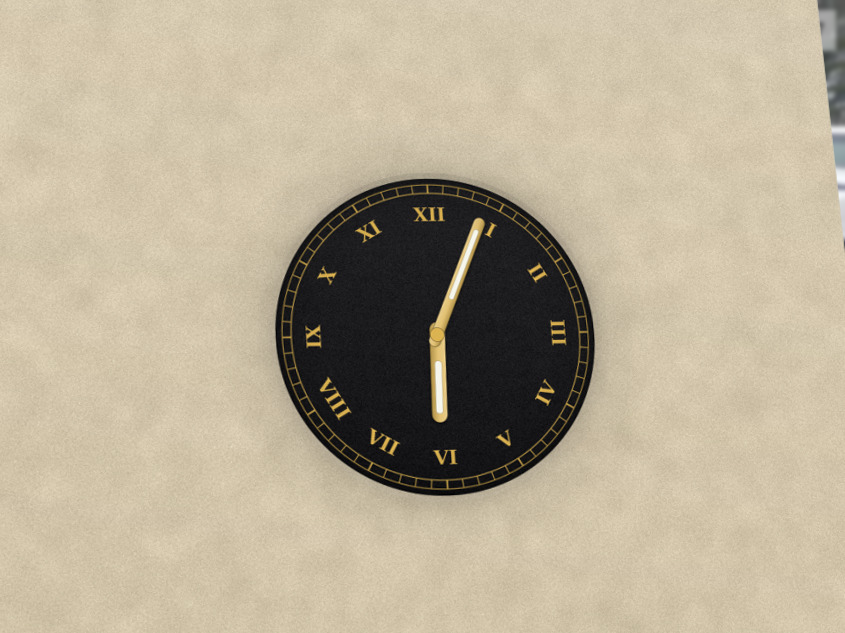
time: 6:04
